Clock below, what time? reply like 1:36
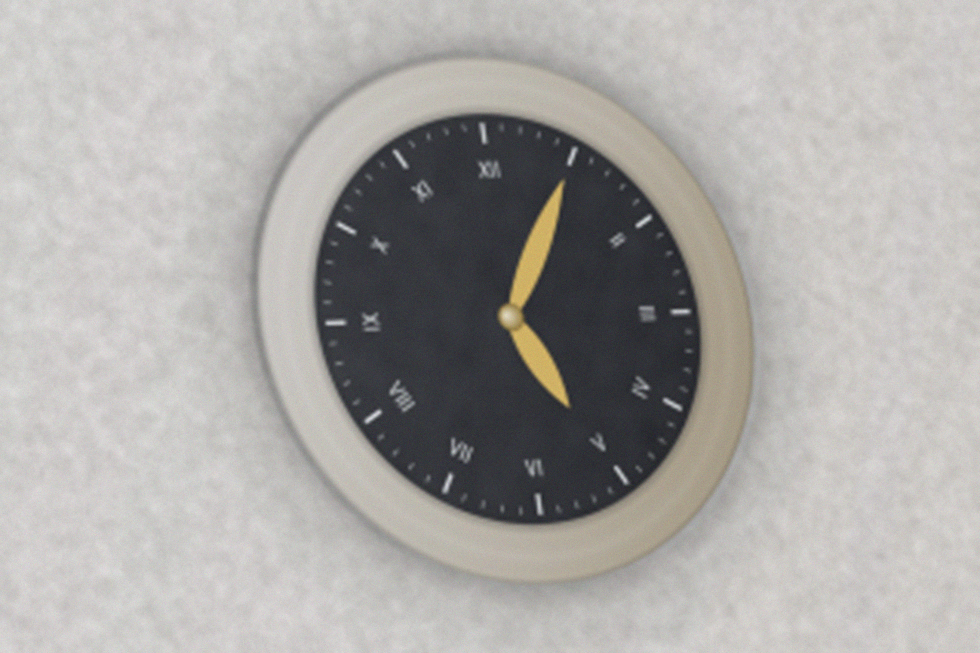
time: 5:05
